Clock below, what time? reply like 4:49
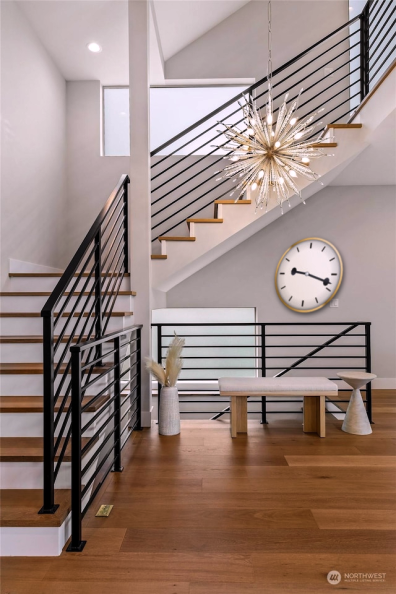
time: 9:18
